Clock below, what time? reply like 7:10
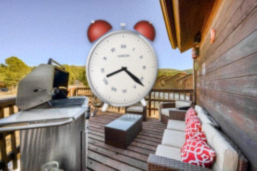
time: 8:22
